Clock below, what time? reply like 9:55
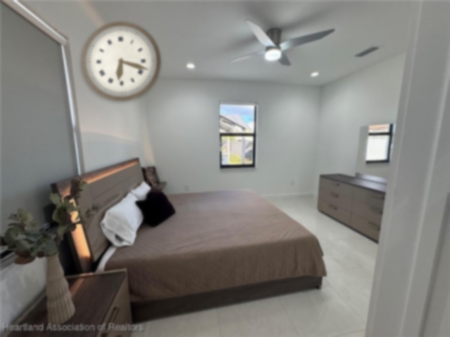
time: 6:18
